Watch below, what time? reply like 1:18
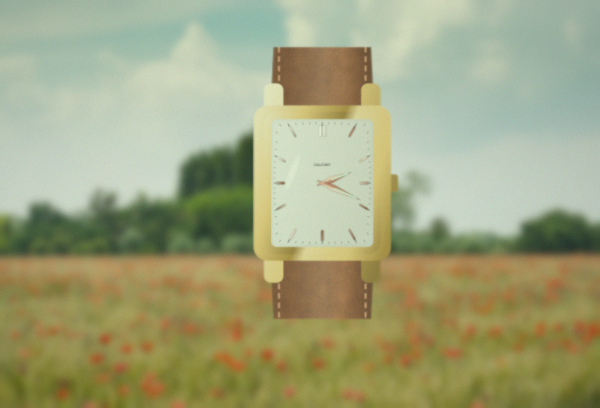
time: 2:19
